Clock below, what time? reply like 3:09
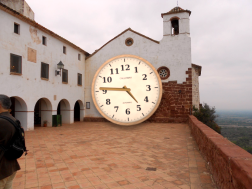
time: 4:46
